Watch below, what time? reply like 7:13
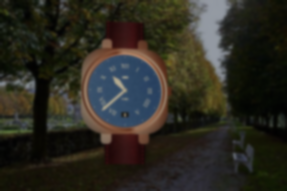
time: 10:38
